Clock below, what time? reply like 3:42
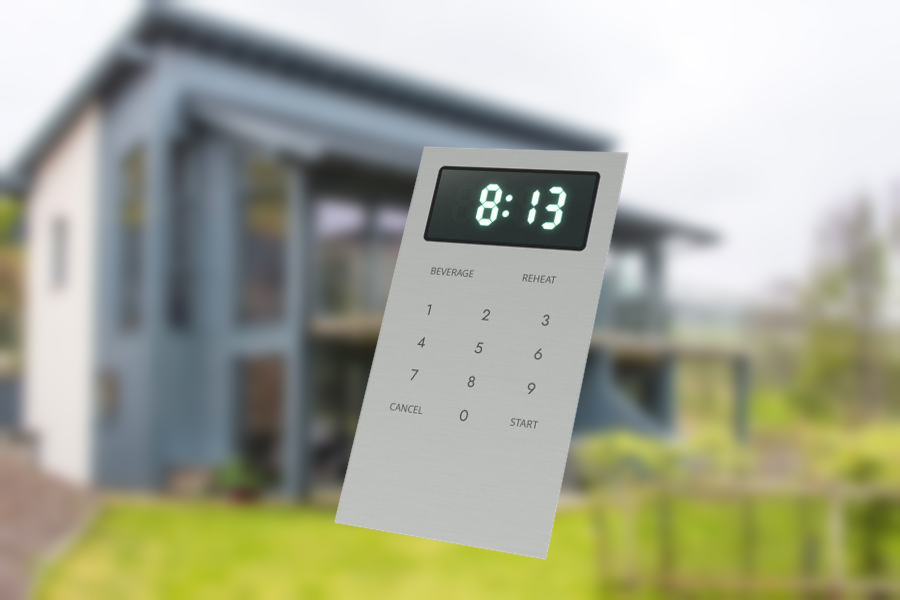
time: 8:13
